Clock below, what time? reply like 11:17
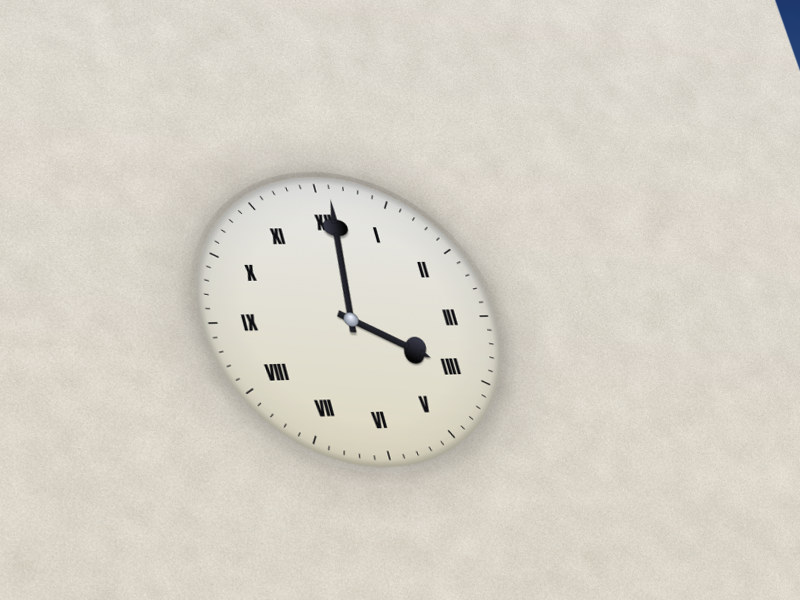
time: 4:01
